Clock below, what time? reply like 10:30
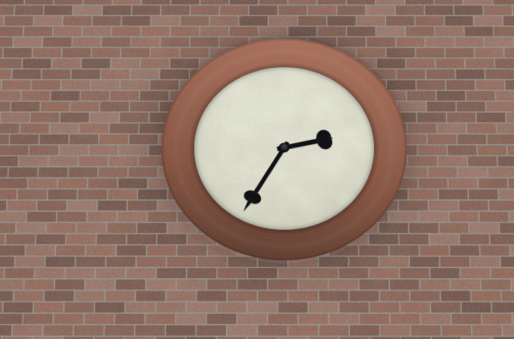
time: 2:35
